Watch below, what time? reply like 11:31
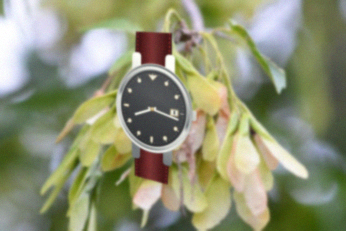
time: 8:17
